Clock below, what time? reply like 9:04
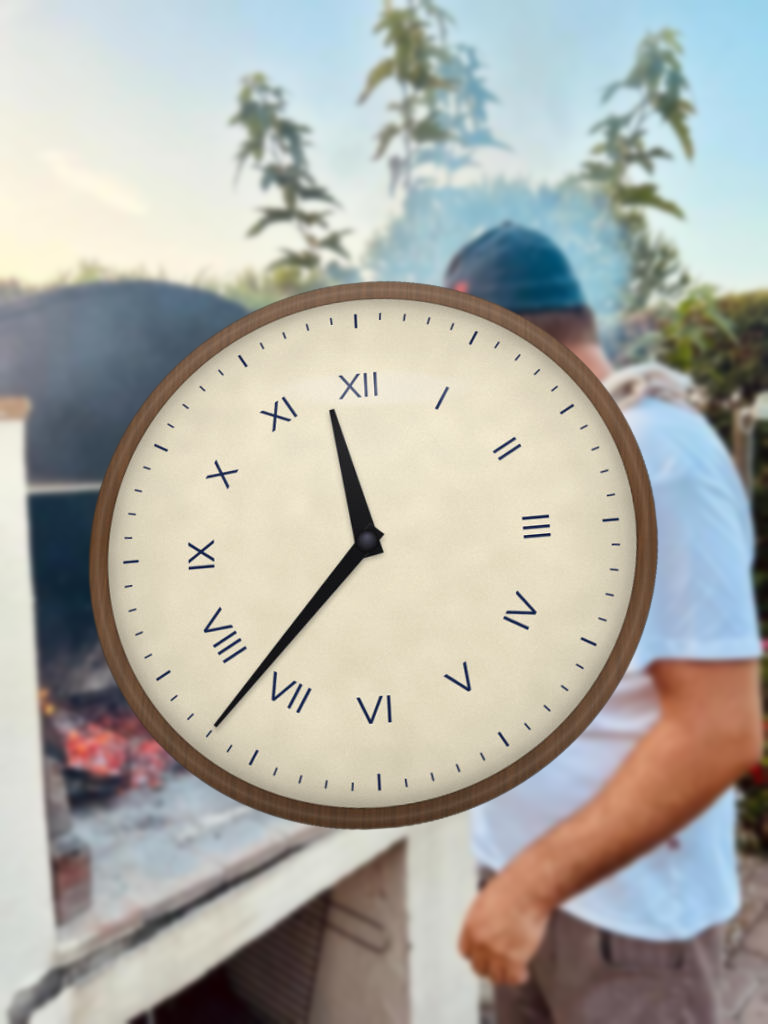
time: 11:37
